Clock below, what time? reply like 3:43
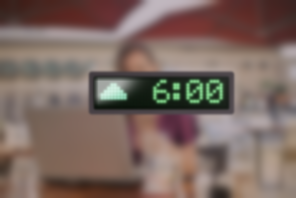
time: 6:00
